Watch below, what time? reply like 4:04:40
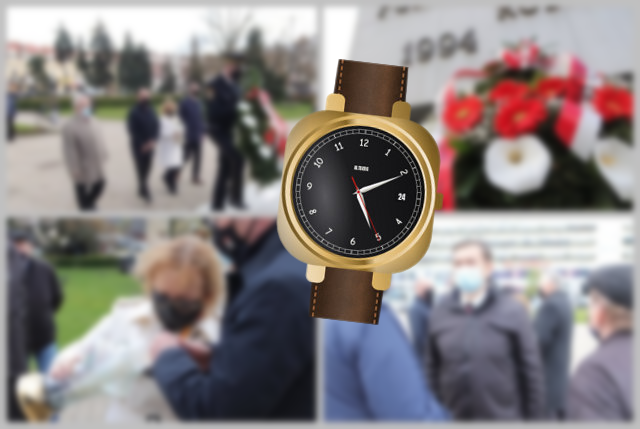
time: 5:10:25
